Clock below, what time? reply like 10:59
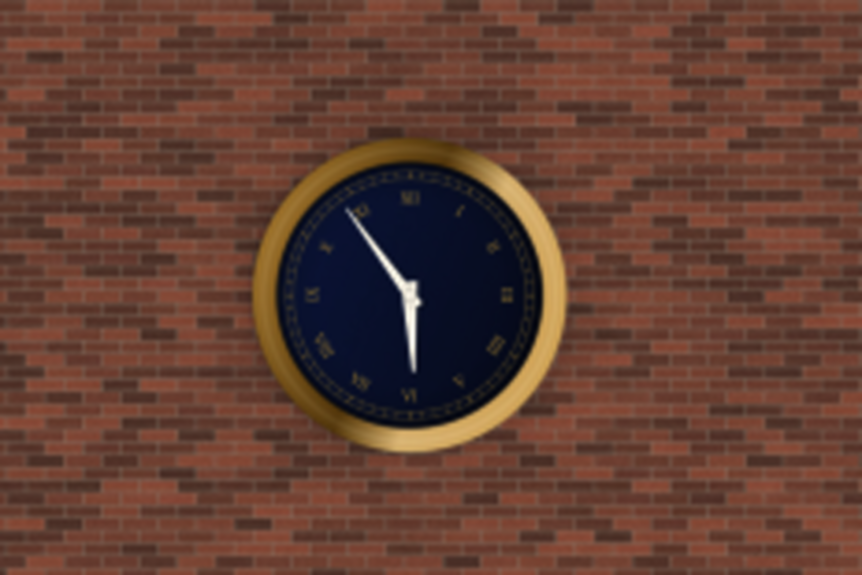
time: 5:54
